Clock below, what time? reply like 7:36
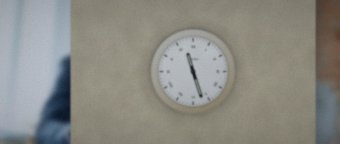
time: 11:27
